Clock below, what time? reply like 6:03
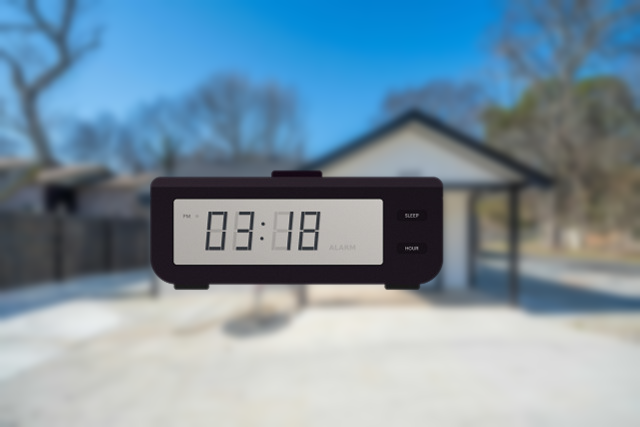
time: 3:18
